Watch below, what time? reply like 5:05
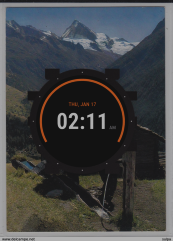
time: 2:11
